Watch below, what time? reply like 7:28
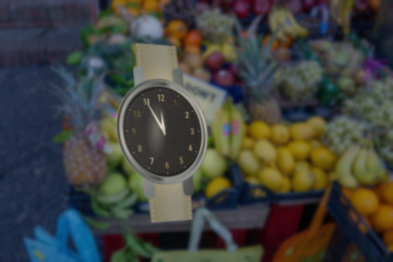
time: 11:55
